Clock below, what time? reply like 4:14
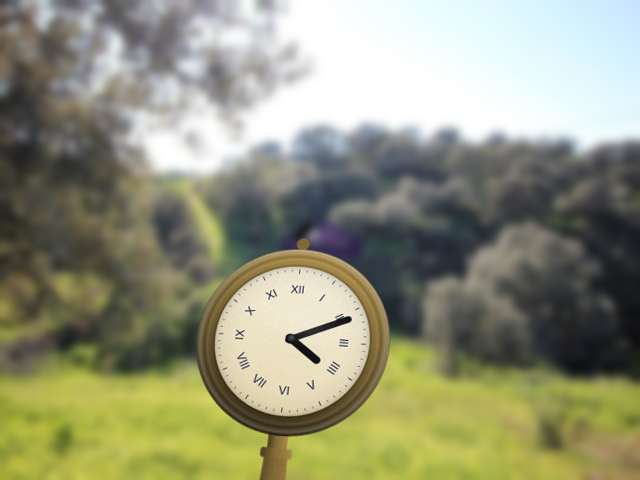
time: 4:11
